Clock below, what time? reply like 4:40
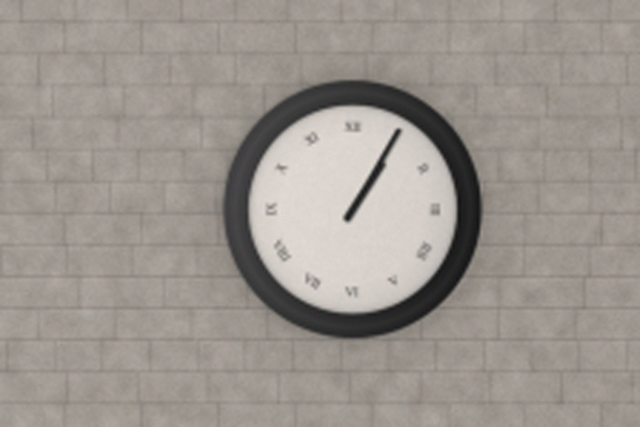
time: 1:05
